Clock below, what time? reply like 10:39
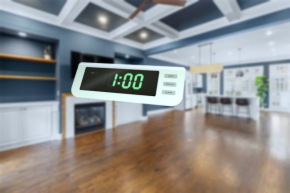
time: 1:00
